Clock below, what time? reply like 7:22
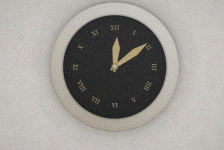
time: 12:09
